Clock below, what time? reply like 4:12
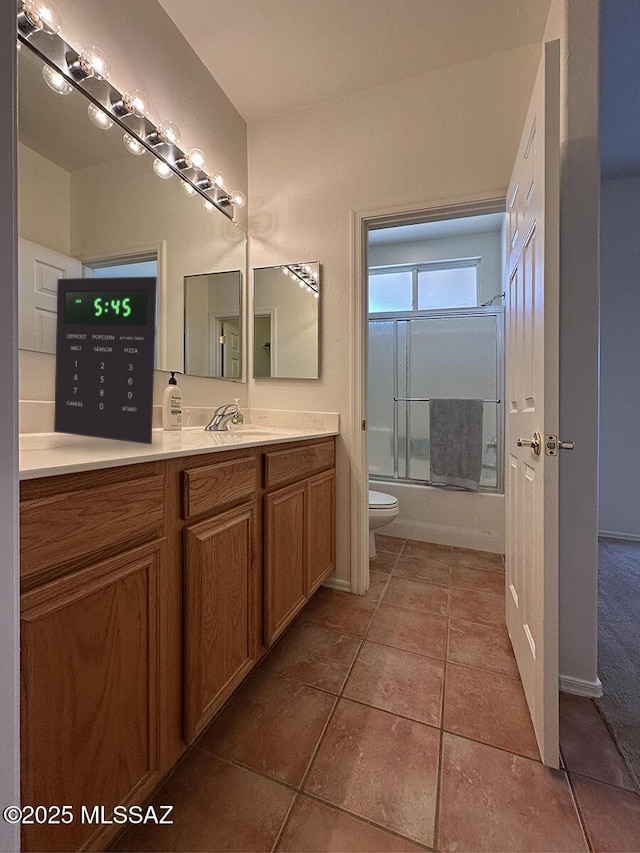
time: 5:45
